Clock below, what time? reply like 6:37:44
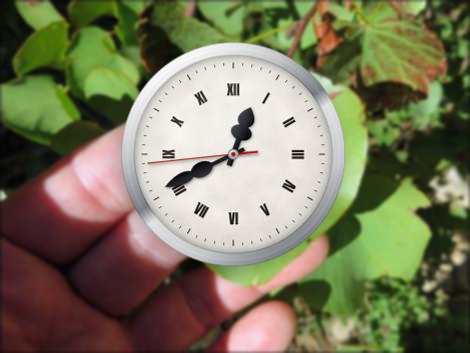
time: 12:40:44
